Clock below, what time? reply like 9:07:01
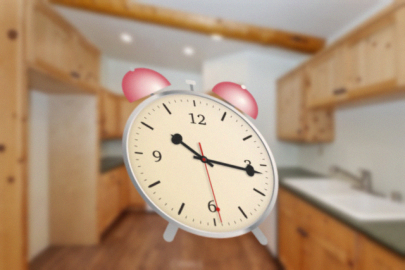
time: 10:16:29
